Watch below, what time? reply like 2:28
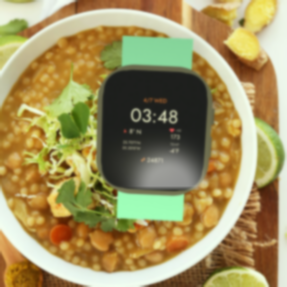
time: 3:48
